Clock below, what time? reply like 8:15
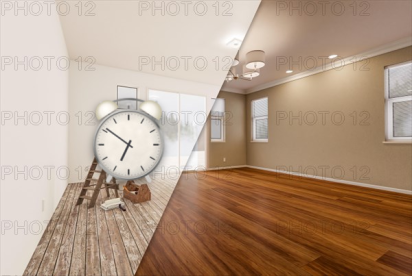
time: 6:51
